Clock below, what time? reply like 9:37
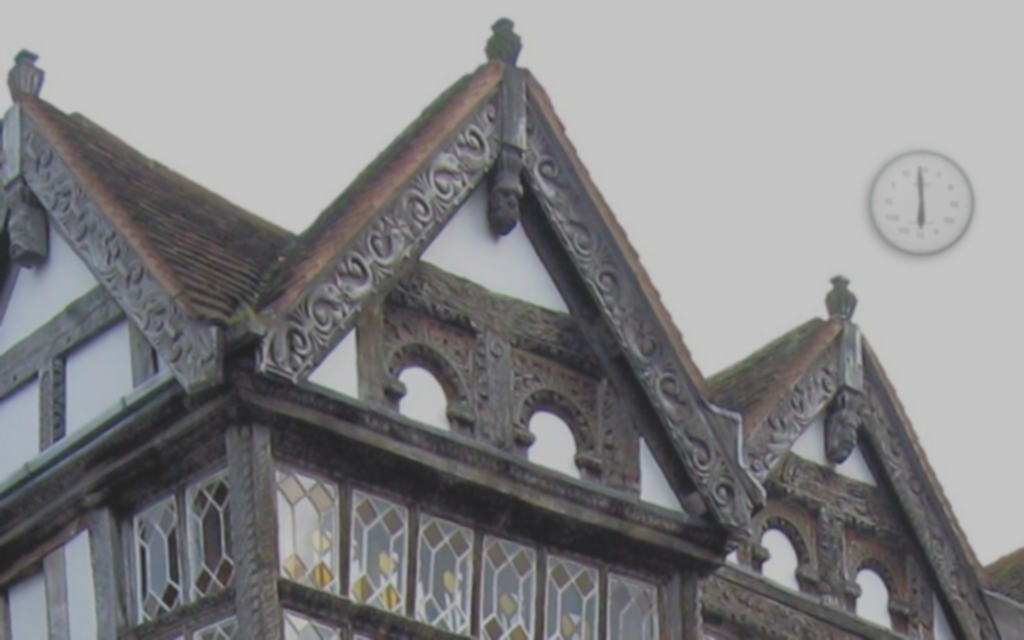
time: 5:59
